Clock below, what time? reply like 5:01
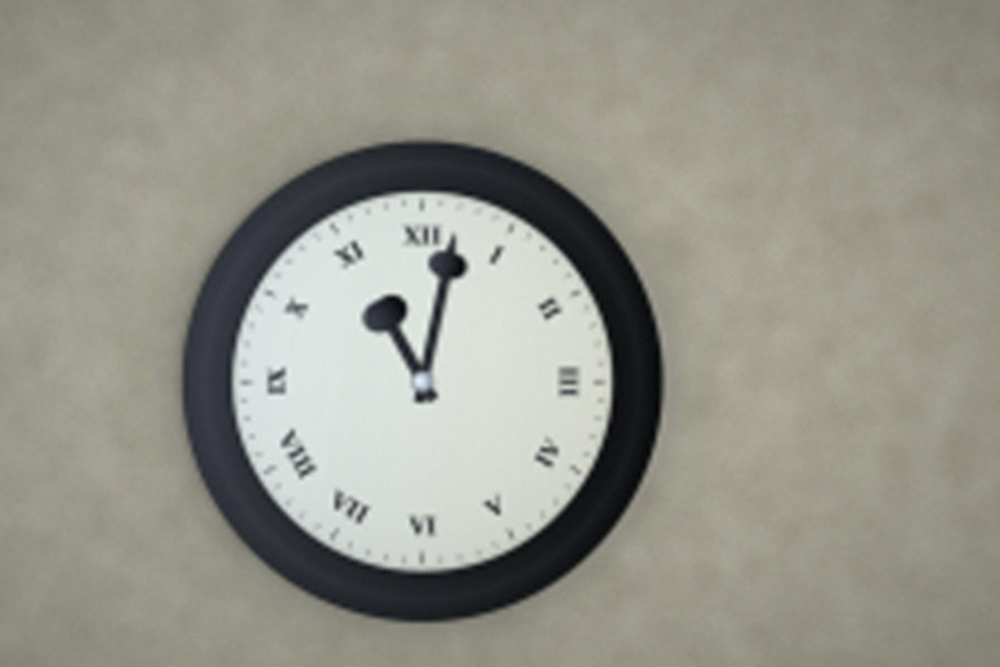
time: 11:02
